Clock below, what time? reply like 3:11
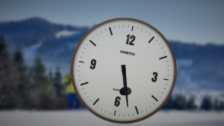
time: 5:27
